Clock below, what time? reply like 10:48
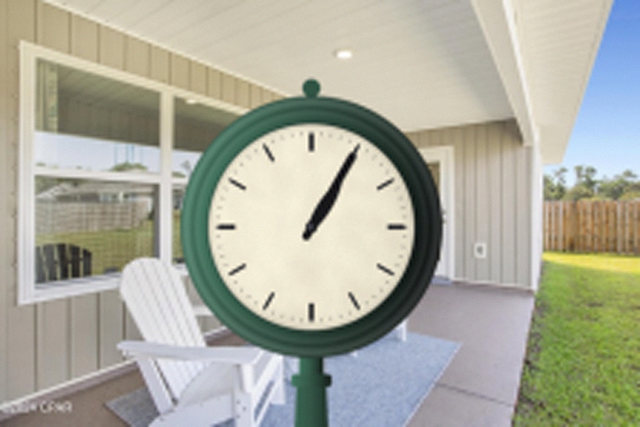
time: 1:05
